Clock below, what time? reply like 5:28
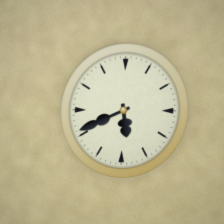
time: 5:41
